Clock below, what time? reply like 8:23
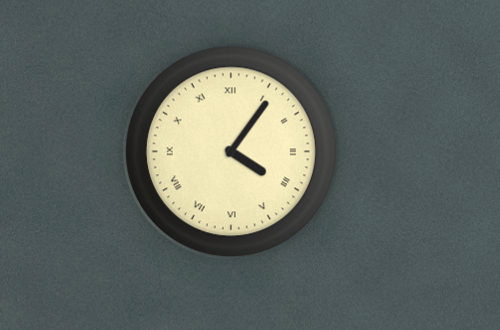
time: 4:06
